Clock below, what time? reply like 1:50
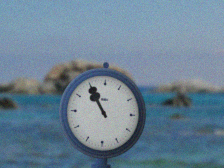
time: 10:55
